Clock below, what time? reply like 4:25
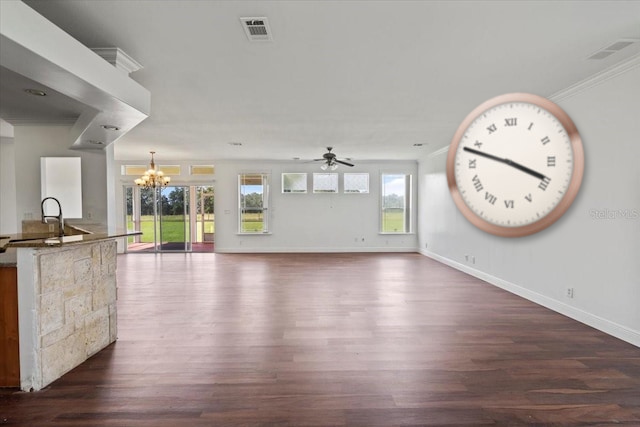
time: 3:48
